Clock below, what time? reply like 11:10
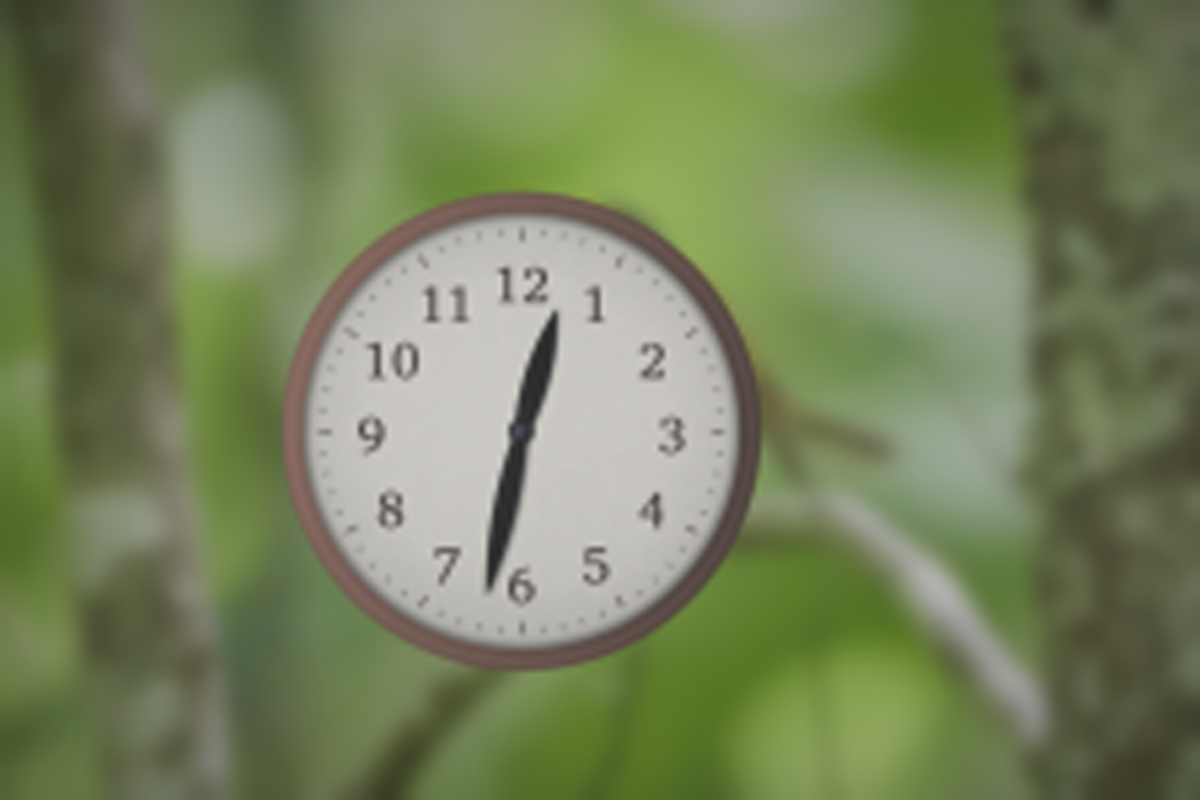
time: 12:32
